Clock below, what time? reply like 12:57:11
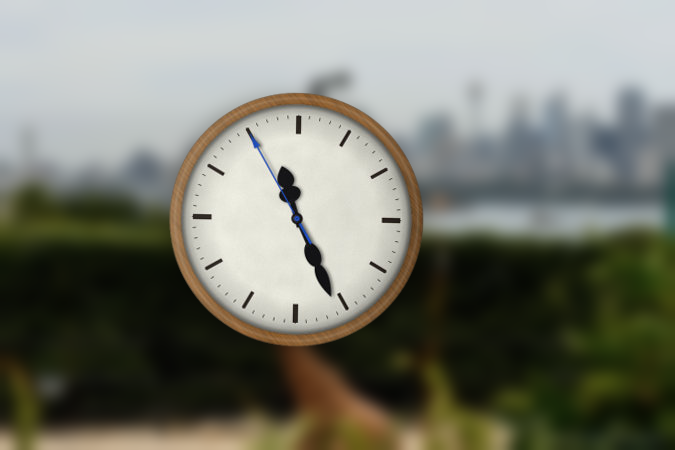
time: 11:25:55
